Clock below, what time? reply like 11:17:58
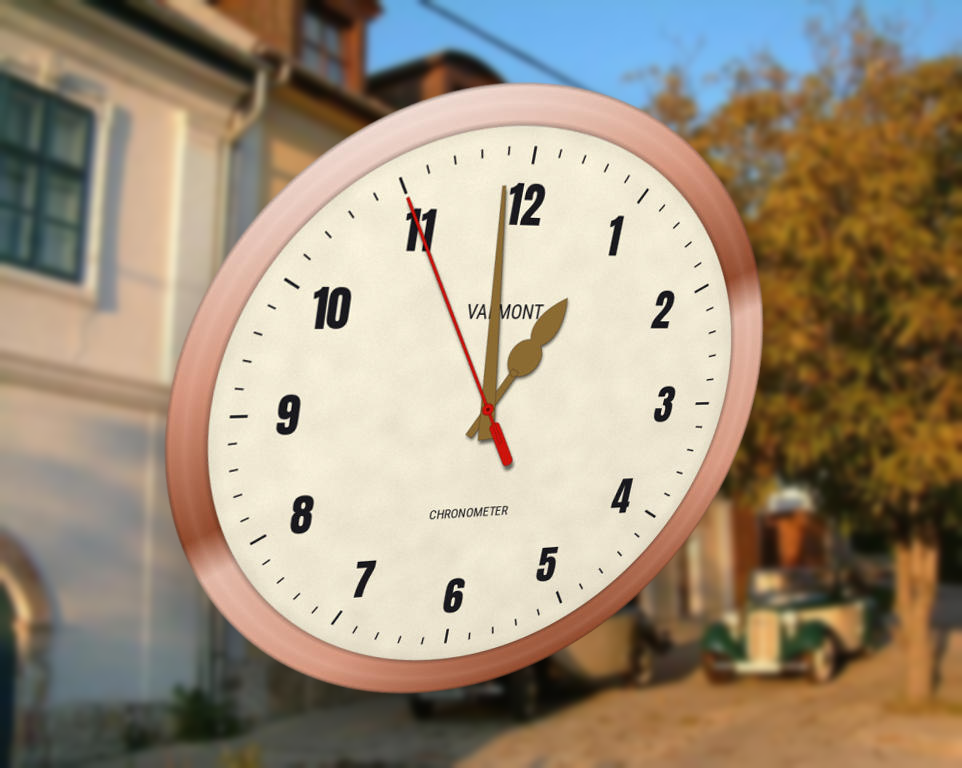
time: 12:58:55
